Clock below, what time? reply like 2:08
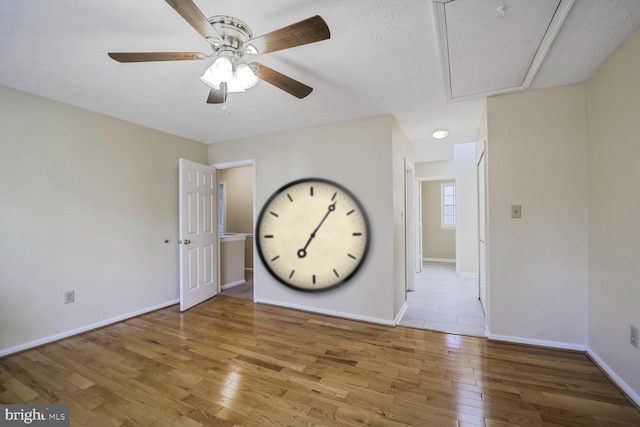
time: 7:06
